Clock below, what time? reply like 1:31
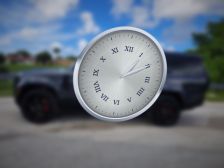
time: 1:10
